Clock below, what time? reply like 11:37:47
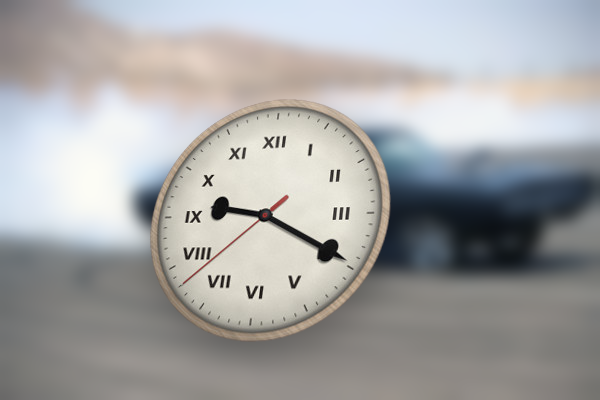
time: 9:19:38
